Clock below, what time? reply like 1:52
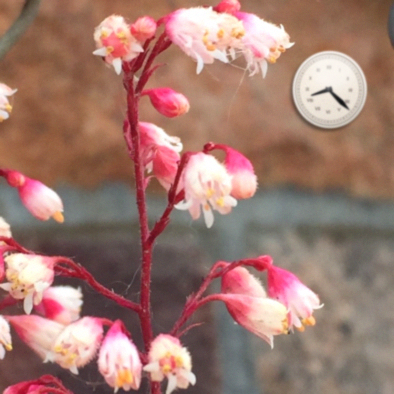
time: 8:22
